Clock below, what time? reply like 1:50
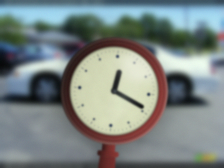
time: 12:19
